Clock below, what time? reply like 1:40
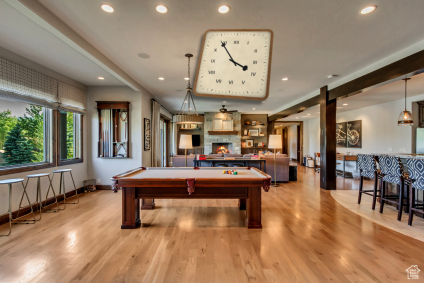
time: 3:54
